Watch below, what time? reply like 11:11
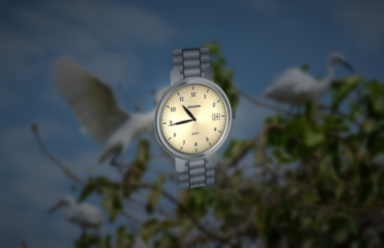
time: 10:44
